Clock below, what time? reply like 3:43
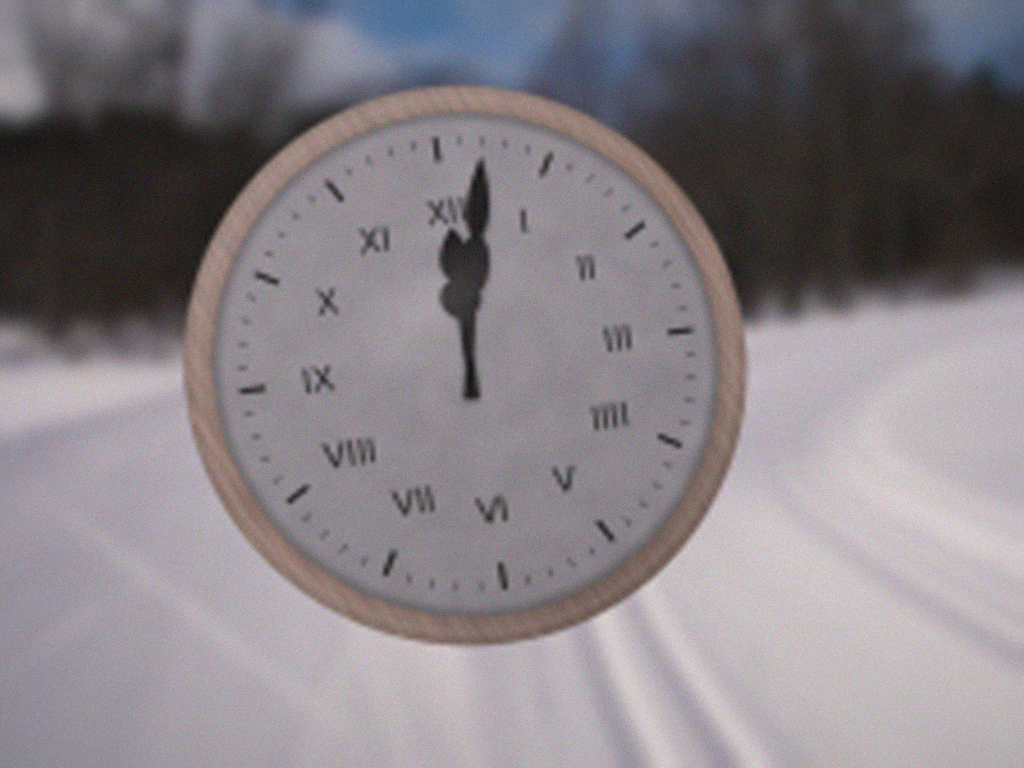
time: 12:02
